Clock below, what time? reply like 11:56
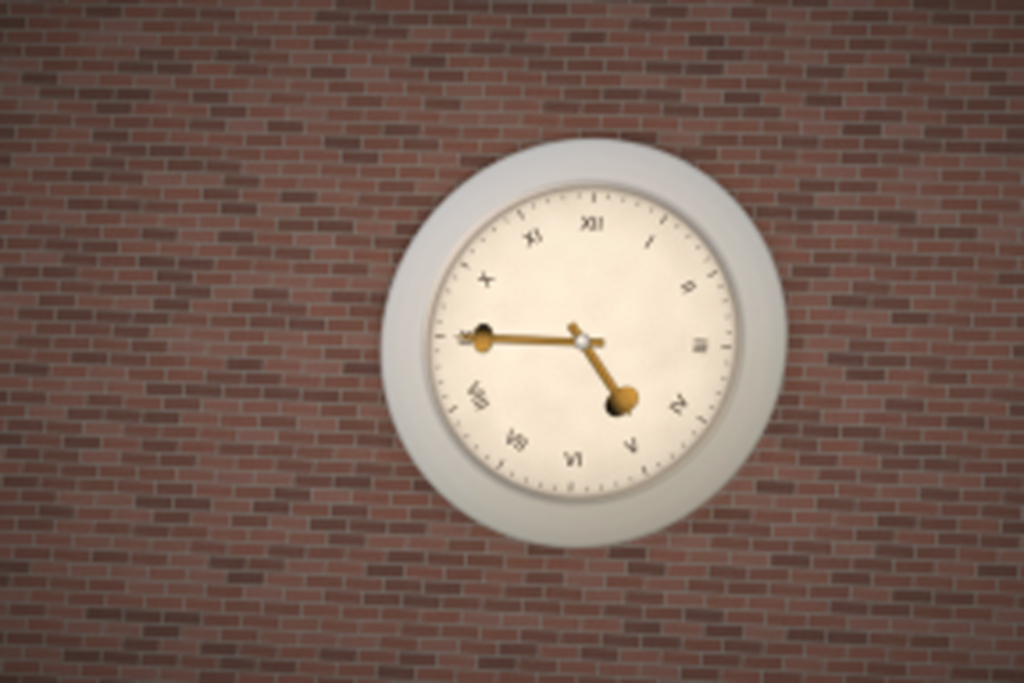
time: 4:45
